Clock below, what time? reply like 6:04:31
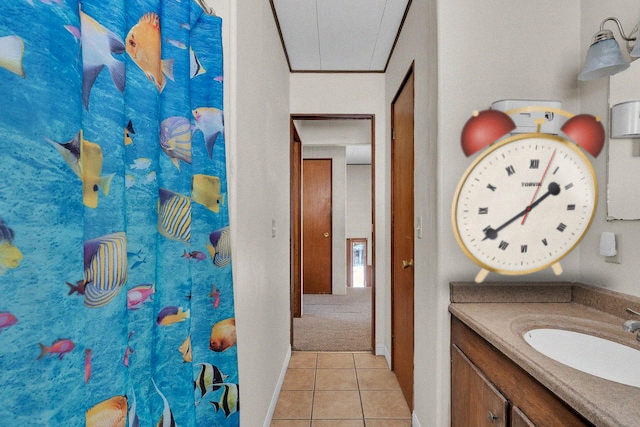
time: 1:39:03
